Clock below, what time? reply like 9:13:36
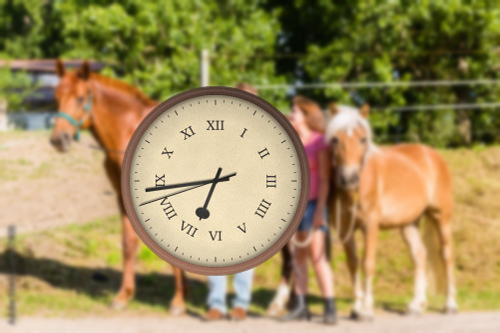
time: 6:43:42
